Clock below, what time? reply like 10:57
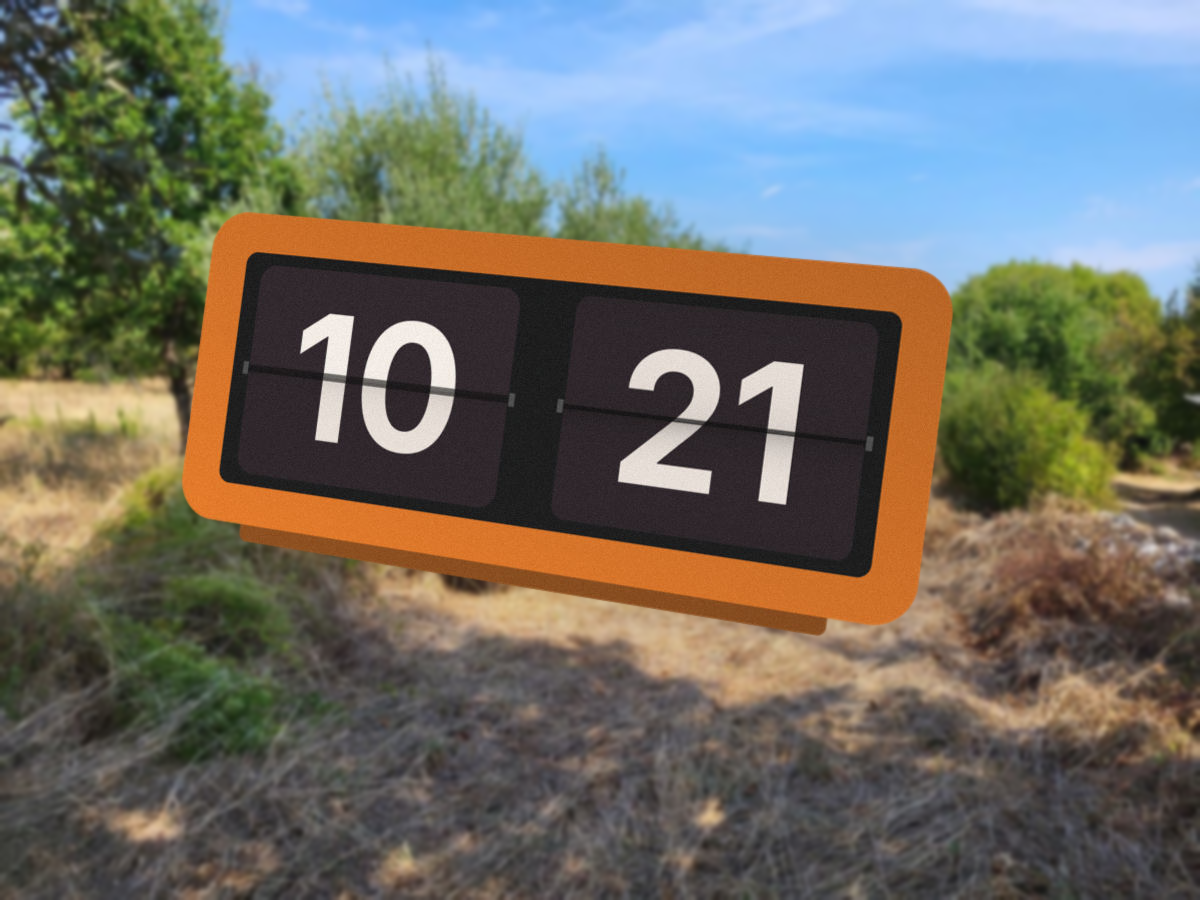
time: 10:21
